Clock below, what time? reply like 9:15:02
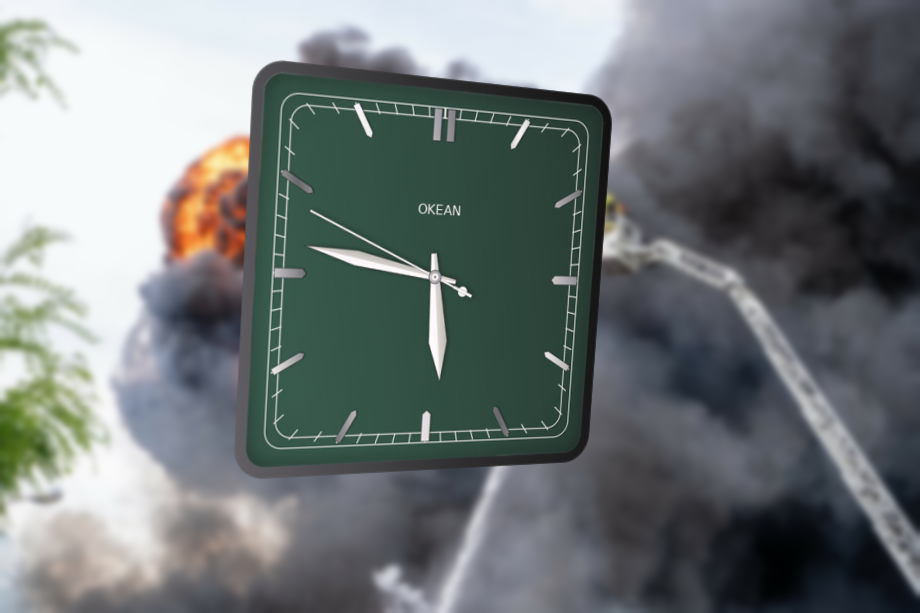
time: 5:46:49
